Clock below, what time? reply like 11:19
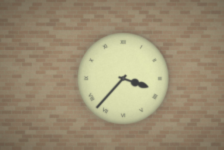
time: 3:37
